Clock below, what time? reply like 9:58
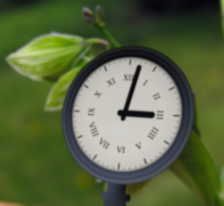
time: 3:02
